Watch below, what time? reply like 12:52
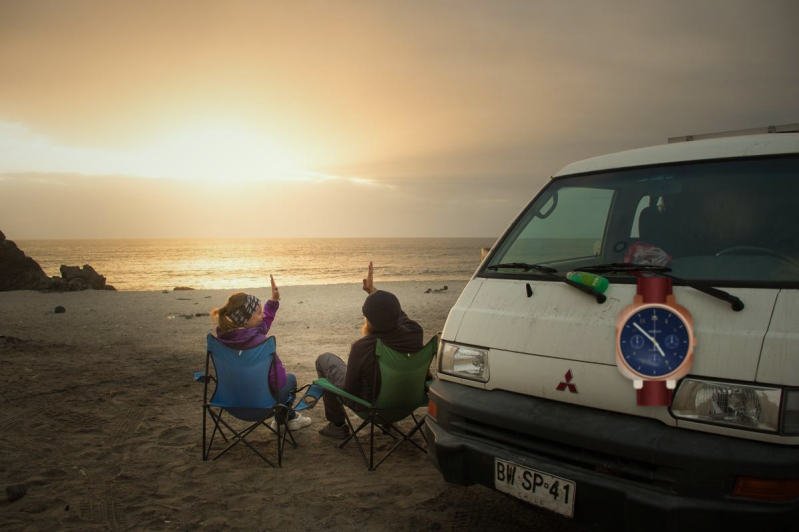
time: 4:52
